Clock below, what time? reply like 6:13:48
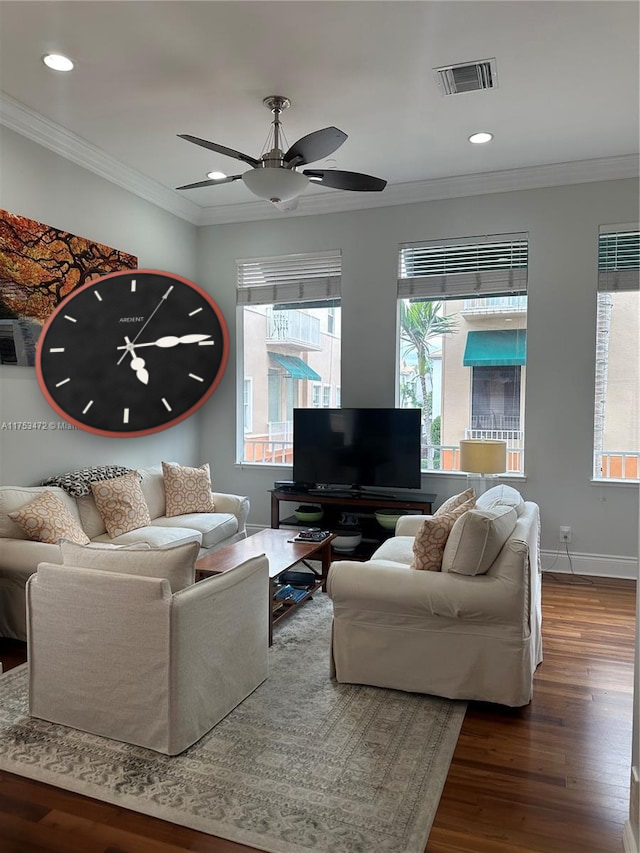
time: 5:14:05
